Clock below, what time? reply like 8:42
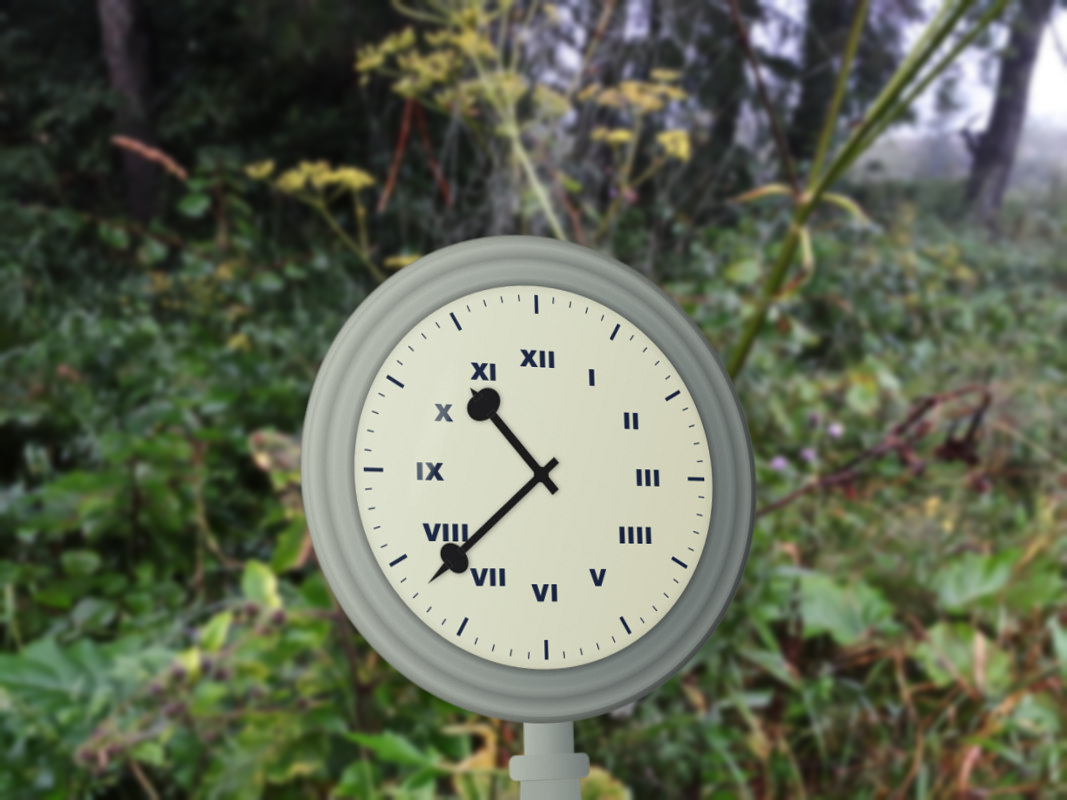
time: 10:38
